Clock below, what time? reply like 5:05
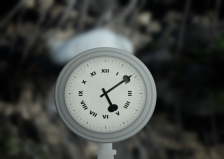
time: 5:09
